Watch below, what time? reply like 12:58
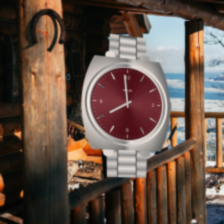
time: 7:59
